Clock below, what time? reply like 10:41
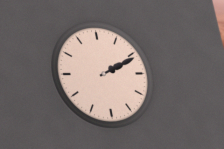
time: 2:11
